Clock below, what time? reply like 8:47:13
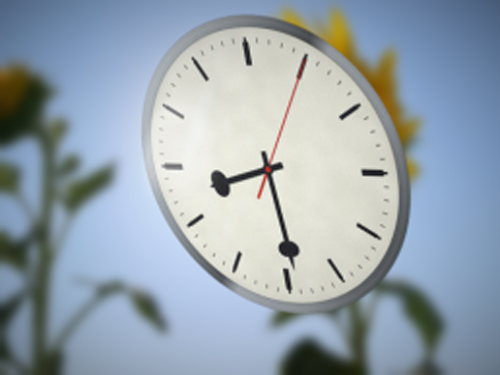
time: 8:29:05
